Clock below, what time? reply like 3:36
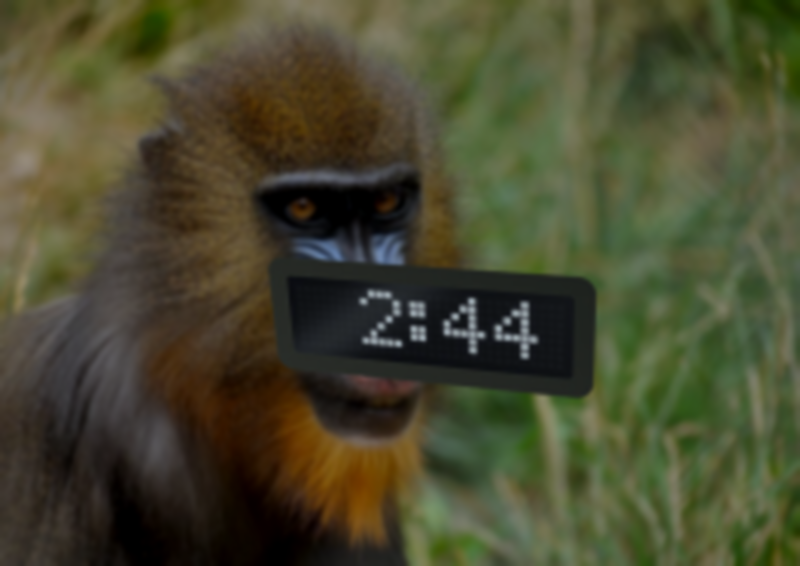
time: 2:44
